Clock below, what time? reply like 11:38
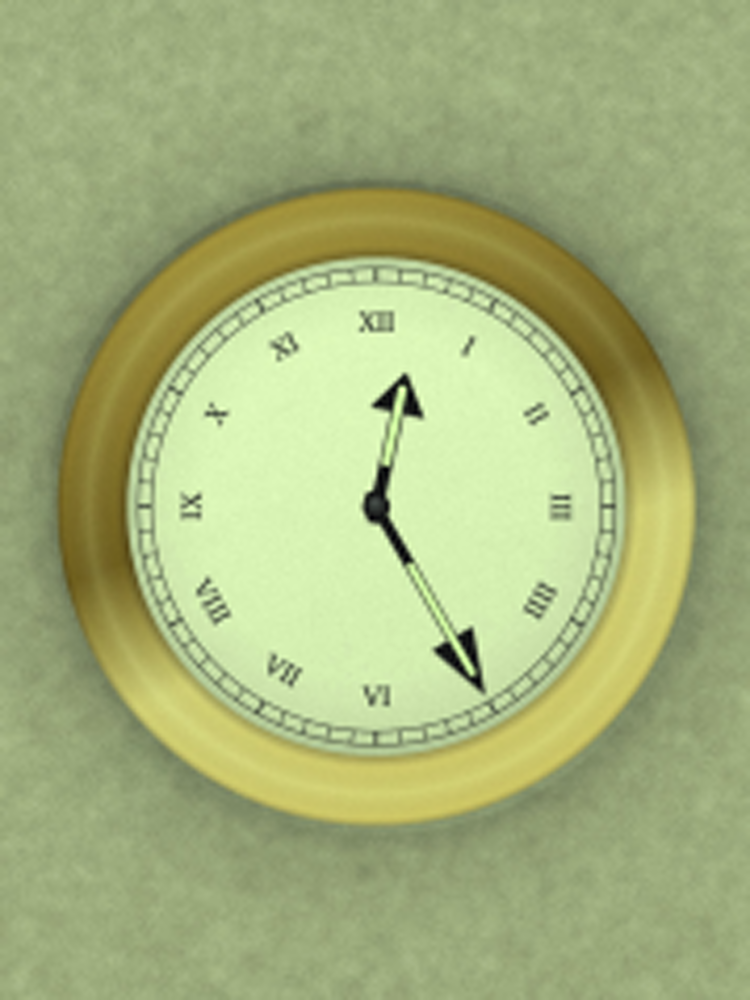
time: 12:25
